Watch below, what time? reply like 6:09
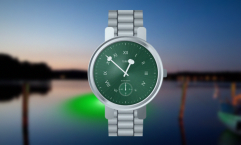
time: 12:52
